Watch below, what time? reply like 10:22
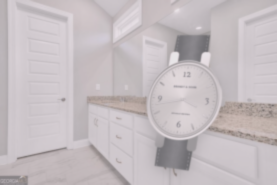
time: 3:43
